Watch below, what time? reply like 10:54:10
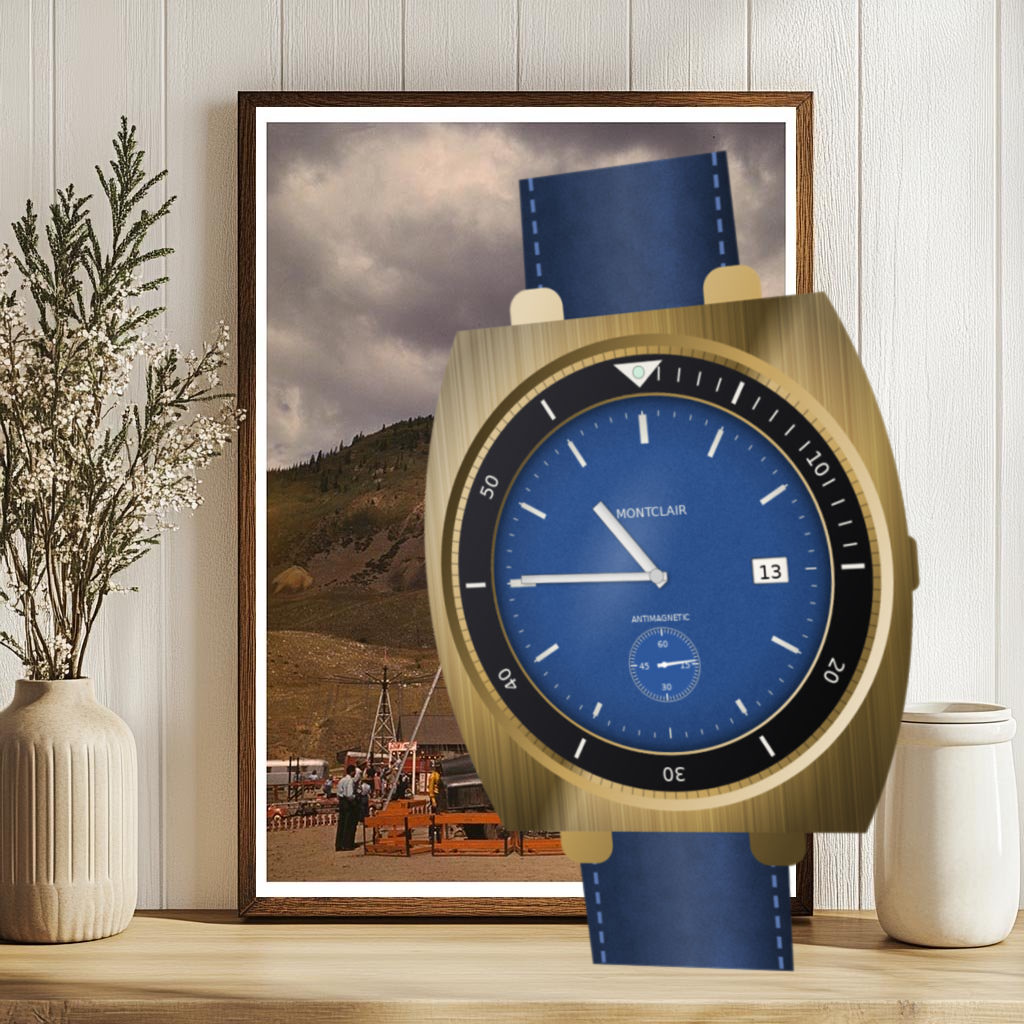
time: 10:45:14
